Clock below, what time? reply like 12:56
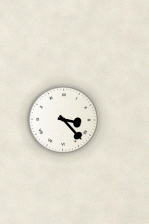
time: 3:23
